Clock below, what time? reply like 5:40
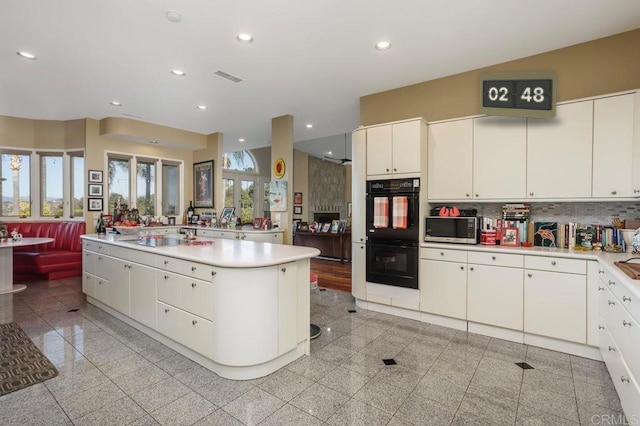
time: 2:48
